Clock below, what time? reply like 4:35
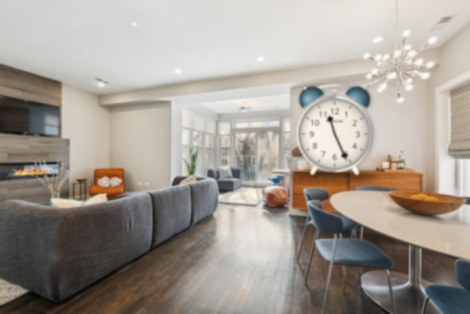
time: 11:26
